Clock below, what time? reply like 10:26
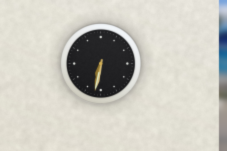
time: 6:32
